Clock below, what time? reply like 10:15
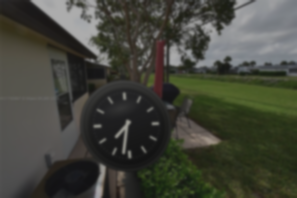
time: 7:32
